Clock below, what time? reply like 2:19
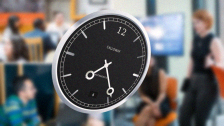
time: 7:24
